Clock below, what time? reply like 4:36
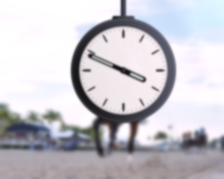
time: 3:49
